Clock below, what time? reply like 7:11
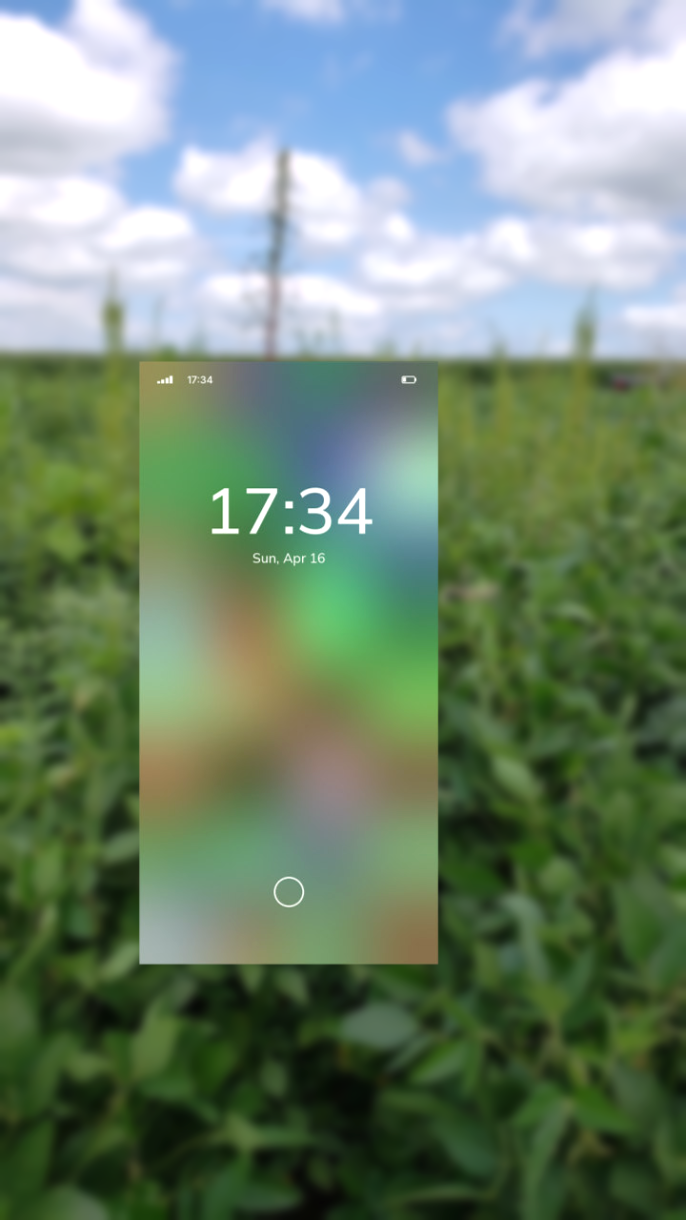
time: 17:34
